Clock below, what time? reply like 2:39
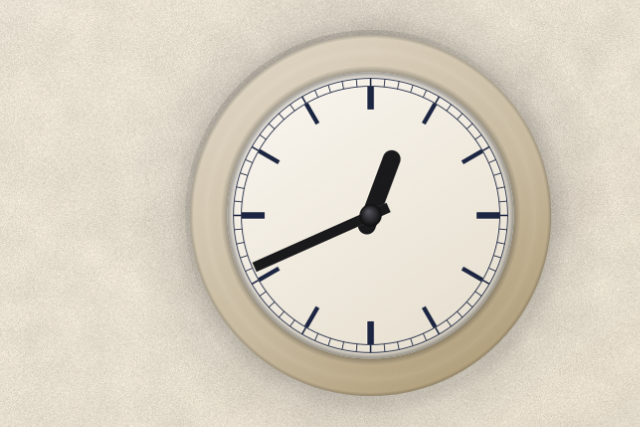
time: 12:41
